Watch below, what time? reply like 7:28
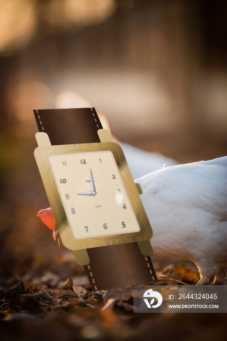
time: 9:02
